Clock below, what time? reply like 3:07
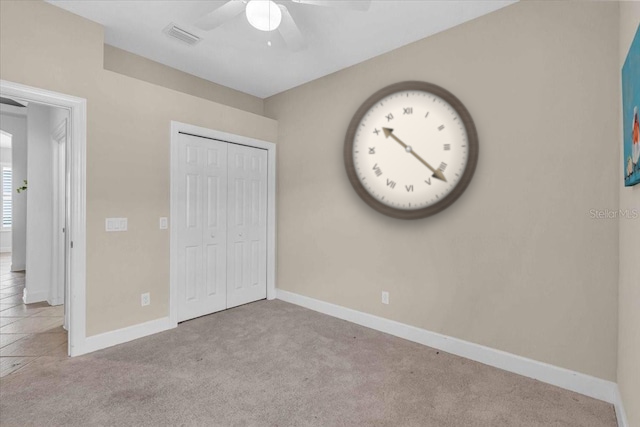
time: 10:22
